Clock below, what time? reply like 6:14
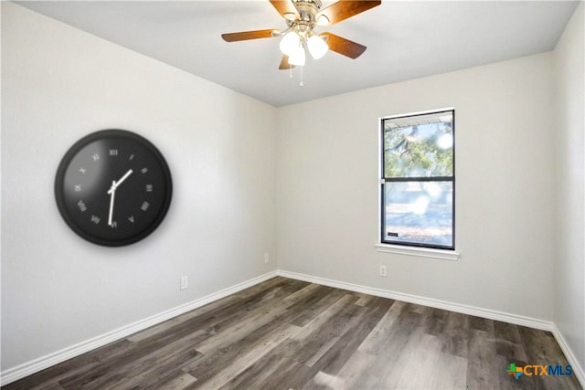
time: 1:31
